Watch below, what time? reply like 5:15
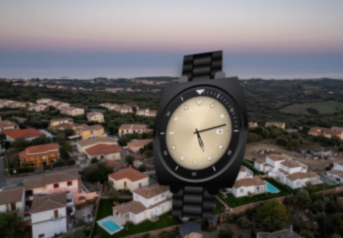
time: 5:13
